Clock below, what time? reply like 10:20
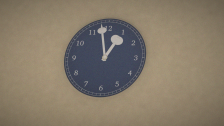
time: 12:58
